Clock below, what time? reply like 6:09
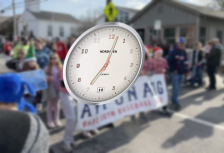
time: 7:02
